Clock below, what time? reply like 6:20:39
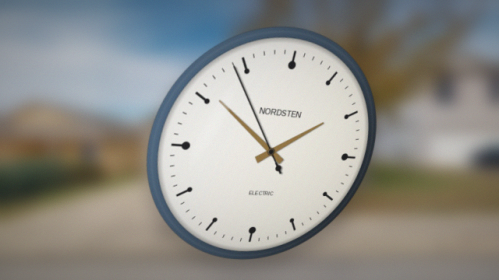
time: 1:50:54
